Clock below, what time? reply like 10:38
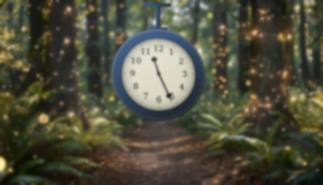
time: 11:26
